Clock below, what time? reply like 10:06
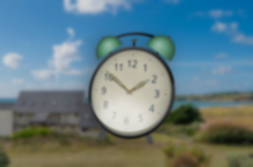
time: 1:51
